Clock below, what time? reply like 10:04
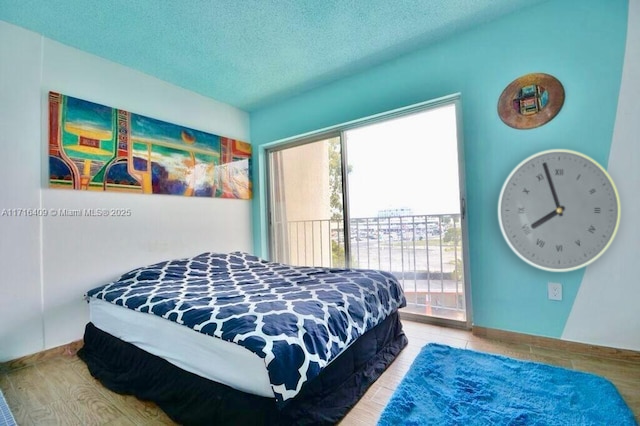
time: 7:57
